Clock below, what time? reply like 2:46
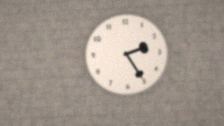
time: 2:25
